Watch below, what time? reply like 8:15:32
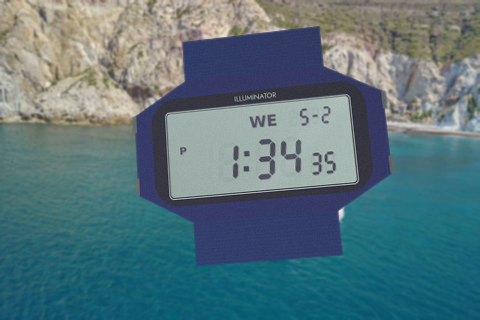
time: 1:34:35
